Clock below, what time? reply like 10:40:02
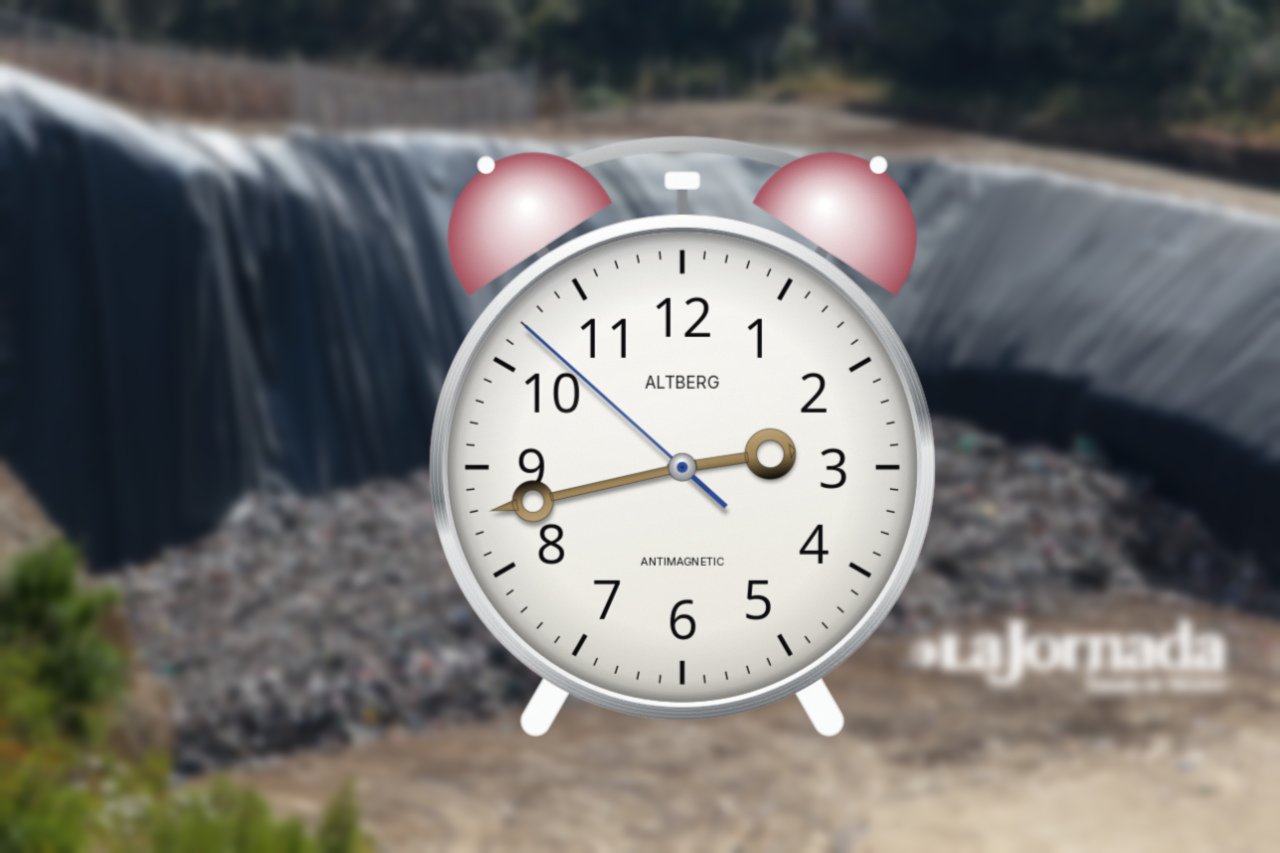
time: 2:42:52
